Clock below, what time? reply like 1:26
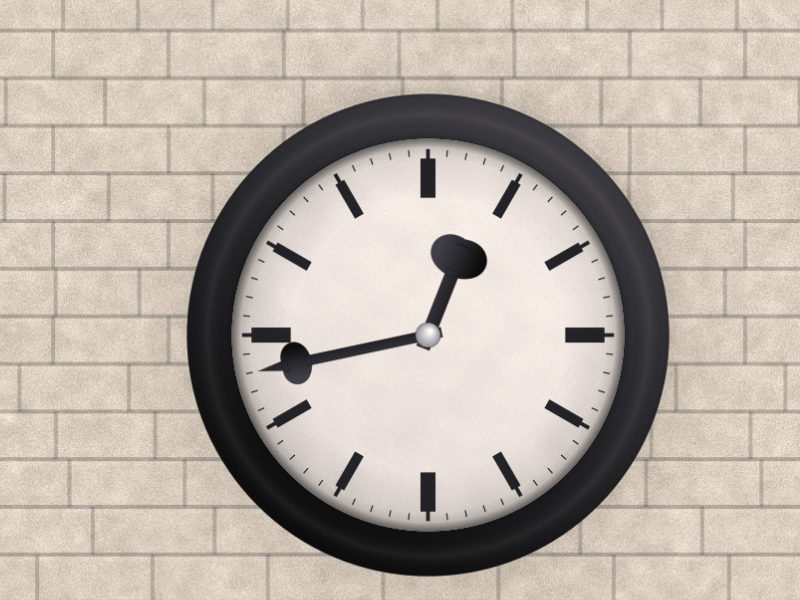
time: 12:43
